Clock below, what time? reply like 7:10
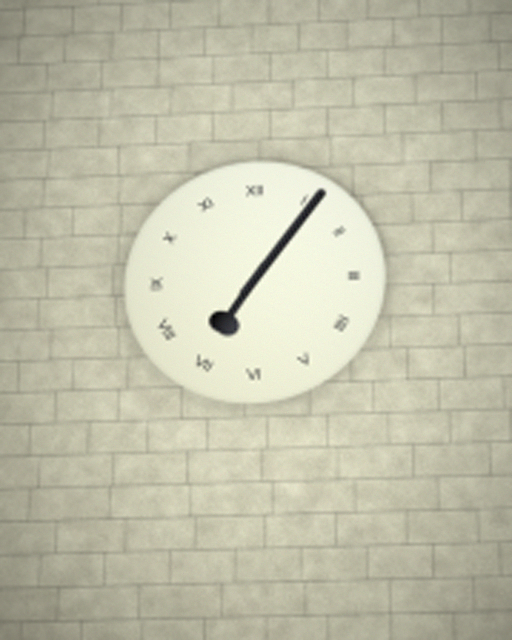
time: 7:06
